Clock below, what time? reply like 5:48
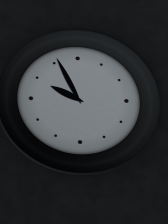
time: 9:56
